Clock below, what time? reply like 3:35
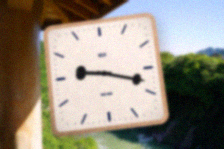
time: 9:18
